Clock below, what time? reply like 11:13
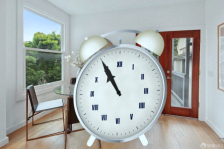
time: 10:55
